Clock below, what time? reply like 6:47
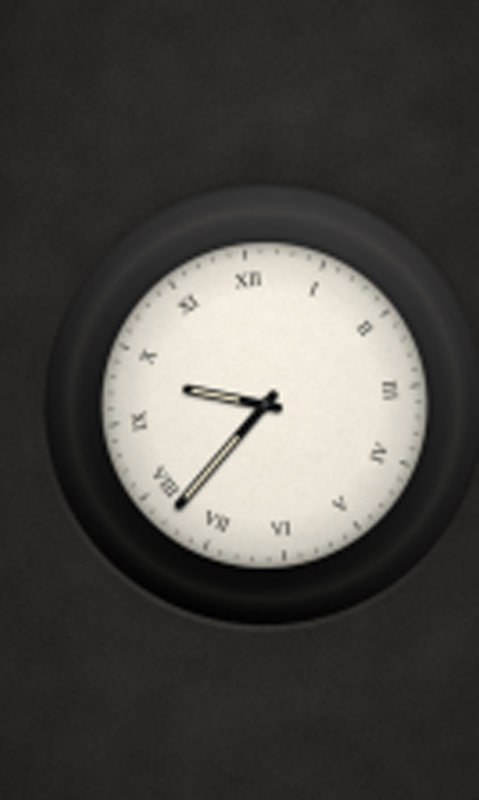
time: 9:38
